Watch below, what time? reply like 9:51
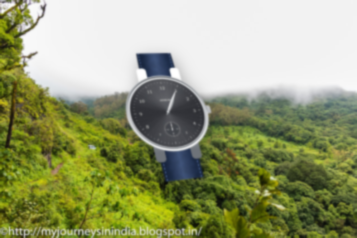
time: 1:05
